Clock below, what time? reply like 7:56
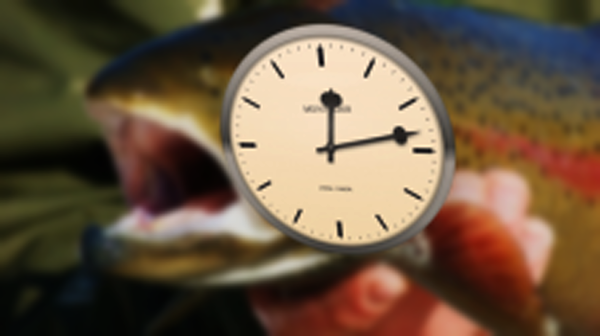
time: 12:13
